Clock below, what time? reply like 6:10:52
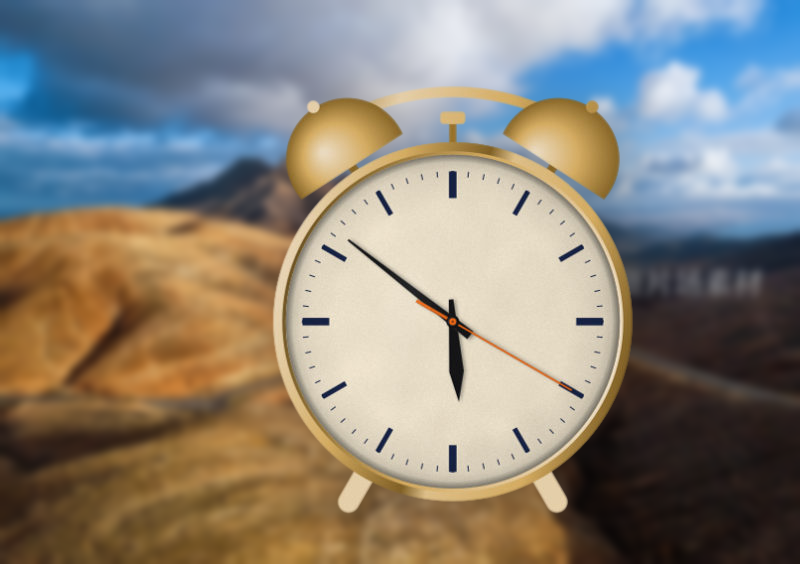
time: 5:51:20
